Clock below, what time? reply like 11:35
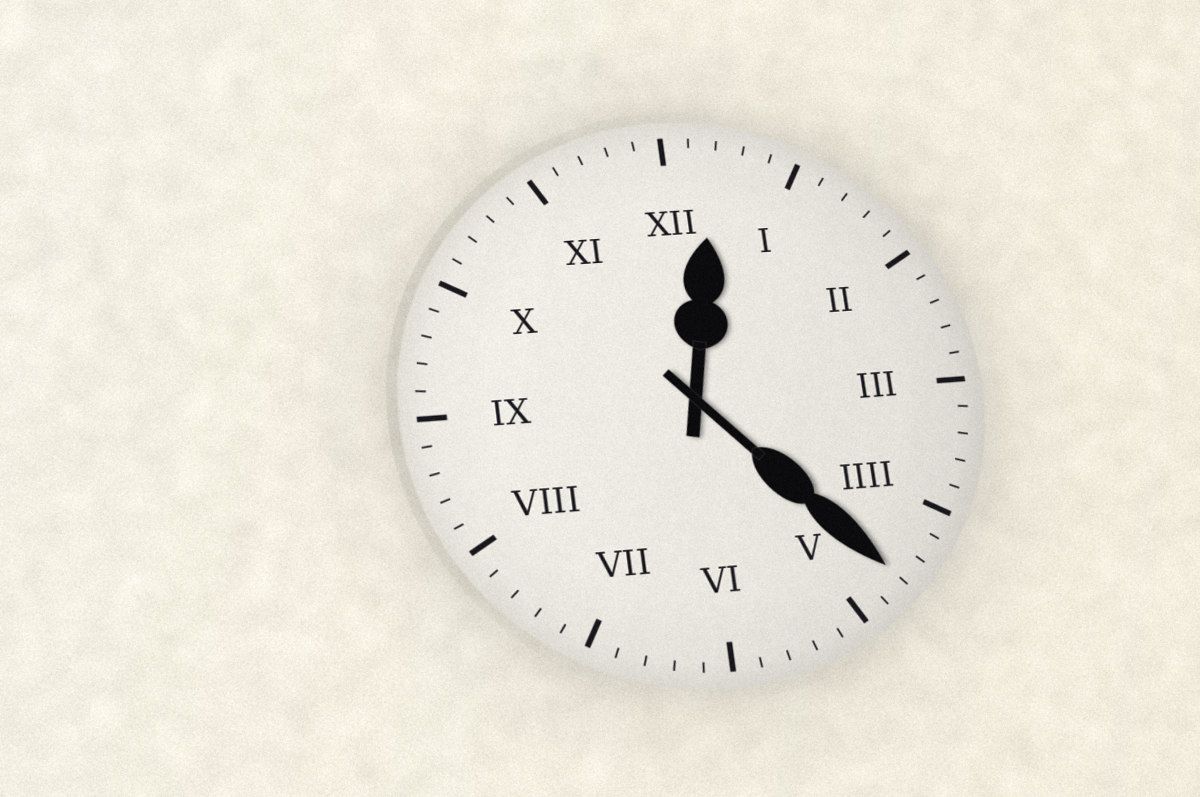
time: 12:23
